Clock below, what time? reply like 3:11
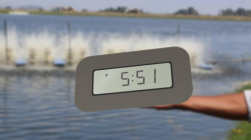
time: 5:51
